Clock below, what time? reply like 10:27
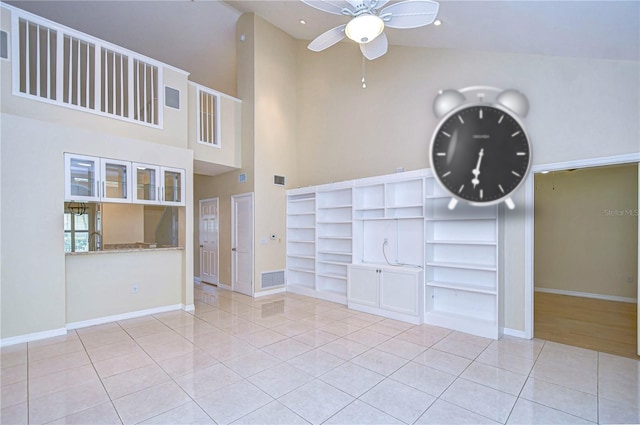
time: 6:32
